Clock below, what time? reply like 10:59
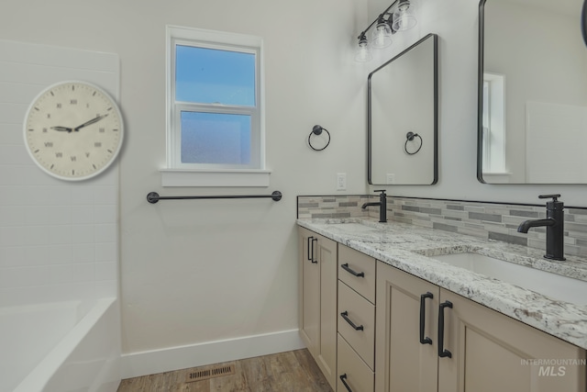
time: 9:11
